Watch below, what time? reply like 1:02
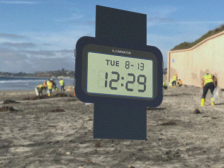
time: 12:29
